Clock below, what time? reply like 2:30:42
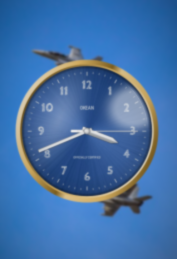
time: 3:41:15
